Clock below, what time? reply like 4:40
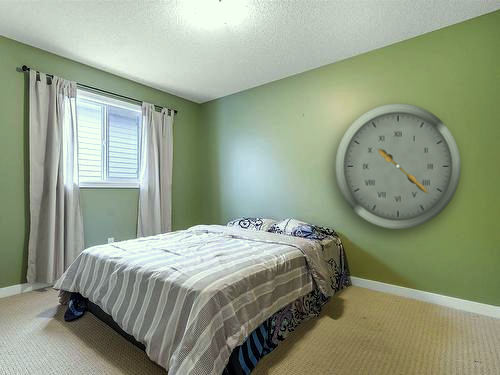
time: 10:22
